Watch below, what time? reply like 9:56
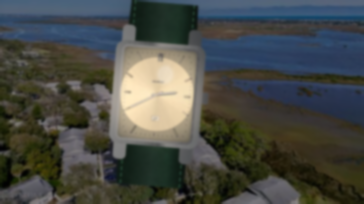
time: 2:40
